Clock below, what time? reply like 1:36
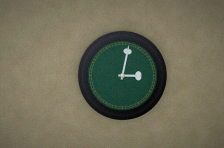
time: 3:02
